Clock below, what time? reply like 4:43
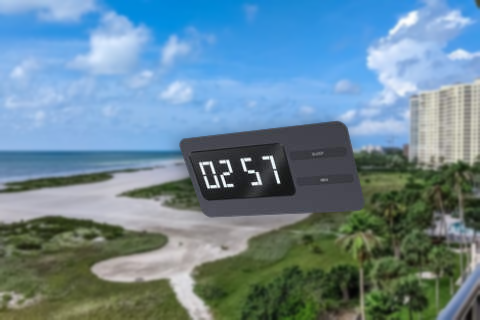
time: 2:57
